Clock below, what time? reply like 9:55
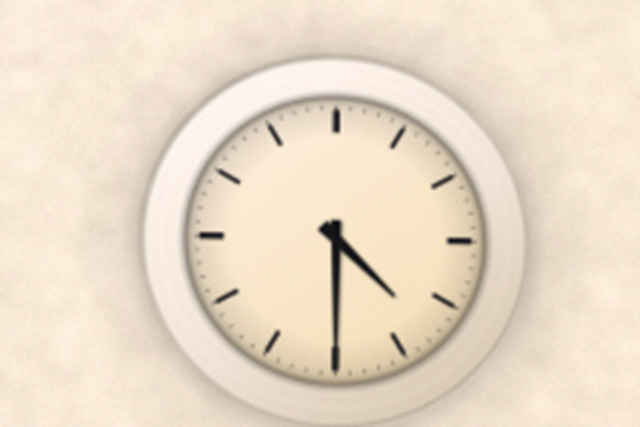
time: 4:30
